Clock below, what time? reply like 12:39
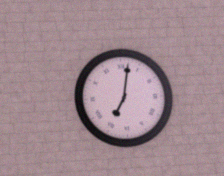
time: 7:02
